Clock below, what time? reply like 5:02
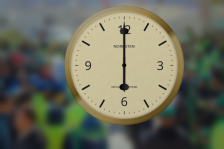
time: 6:00
